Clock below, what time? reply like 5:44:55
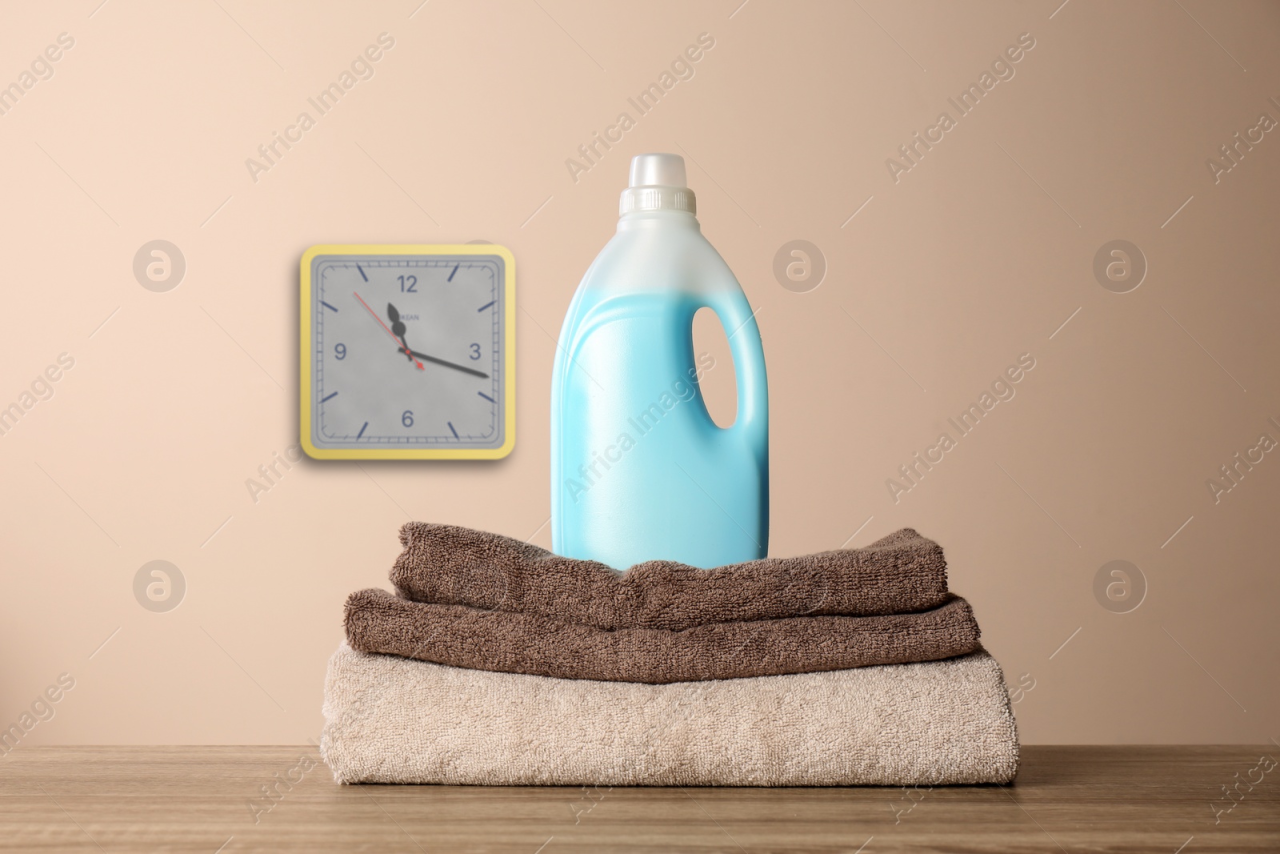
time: 11:17:53
